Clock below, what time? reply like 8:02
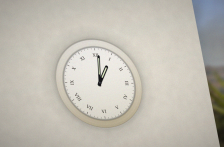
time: 1:01
